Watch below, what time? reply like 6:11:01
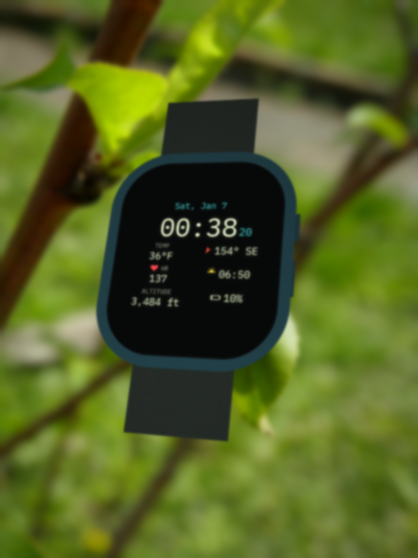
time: 0:38:20
